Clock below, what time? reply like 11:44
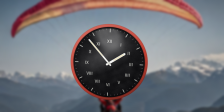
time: 1:53
